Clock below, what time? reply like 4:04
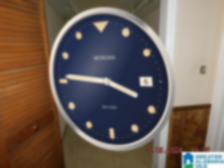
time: 3:46
